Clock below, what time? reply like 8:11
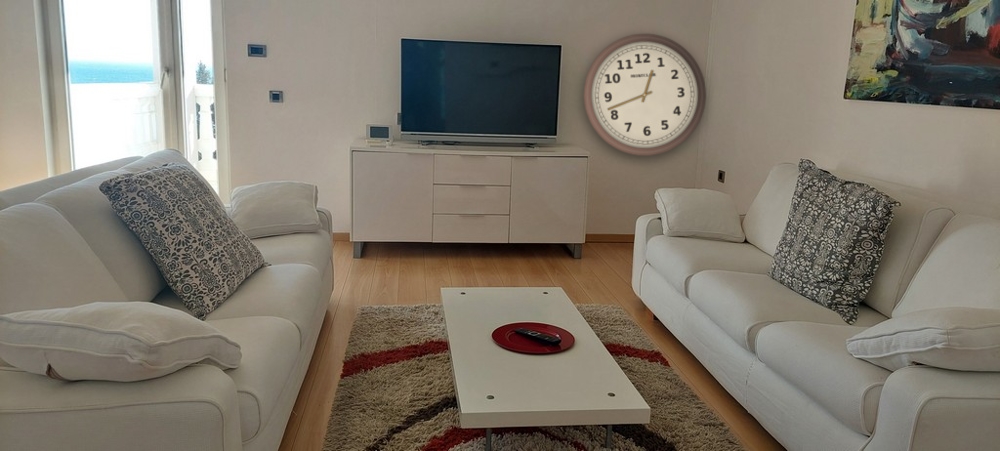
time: 12:42
